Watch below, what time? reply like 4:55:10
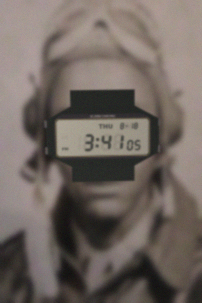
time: 3:41:05
